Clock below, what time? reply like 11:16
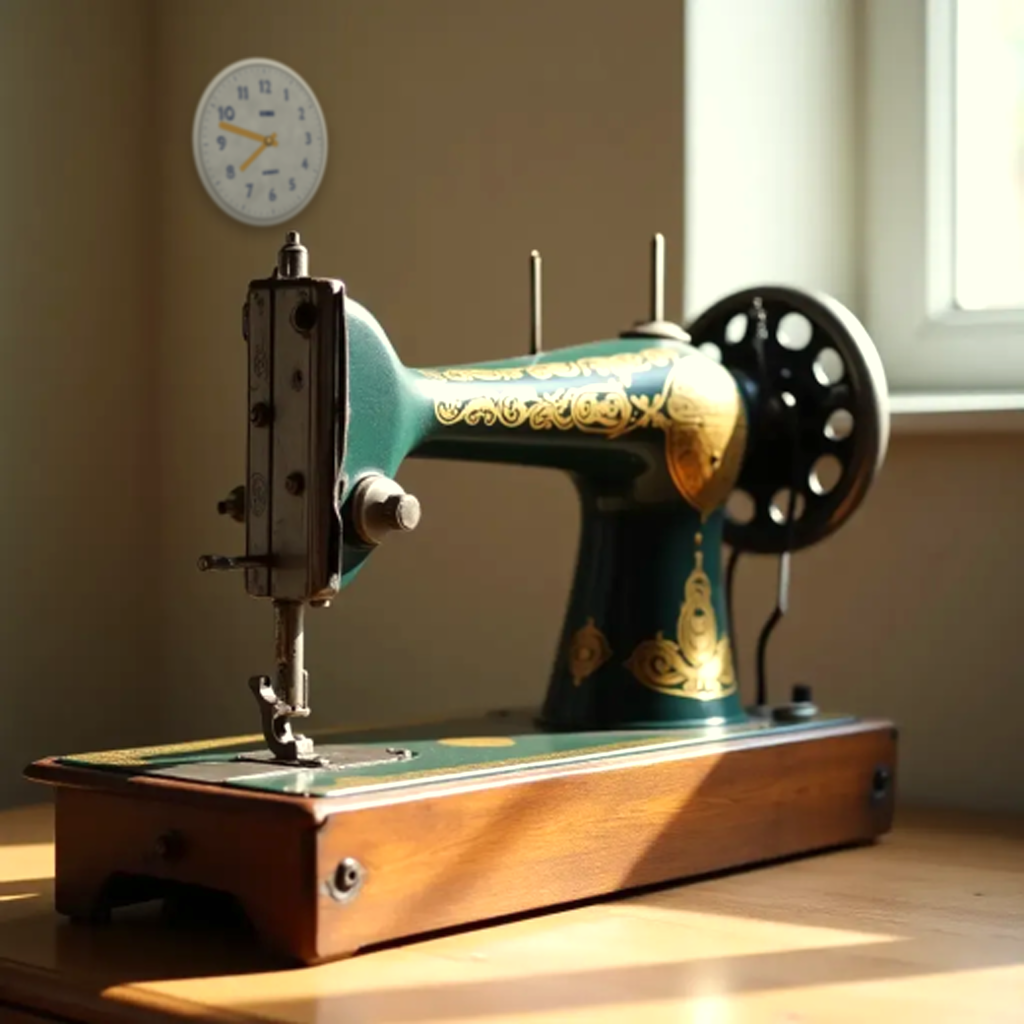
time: 7:48
